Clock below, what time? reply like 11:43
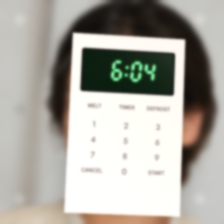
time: 6:04
